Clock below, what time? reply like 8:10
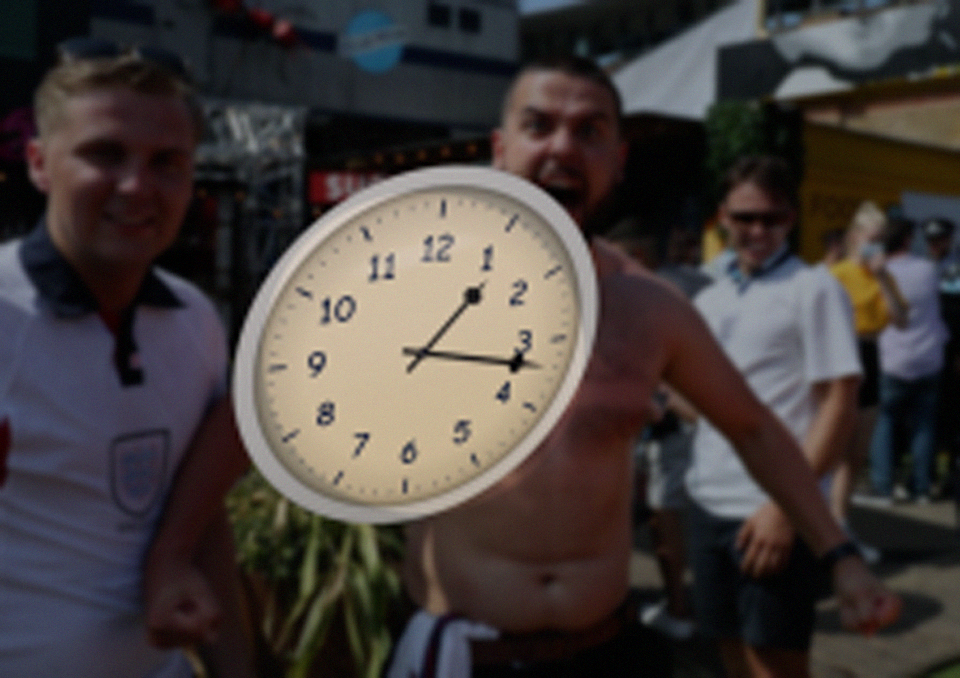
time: 1:17
